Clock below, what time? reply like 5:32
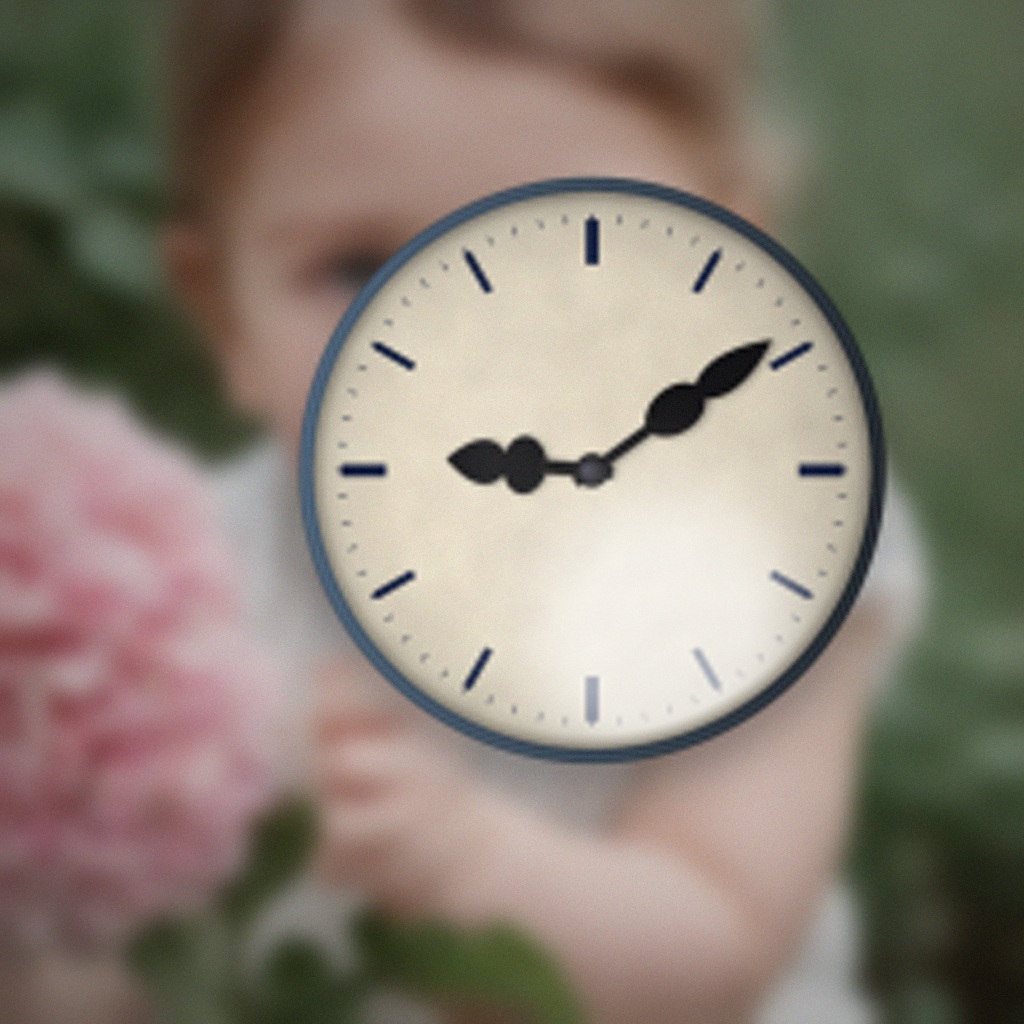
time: 9:09
